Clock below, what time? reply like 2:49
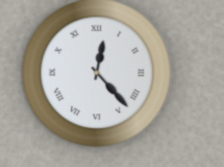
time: 12:23
